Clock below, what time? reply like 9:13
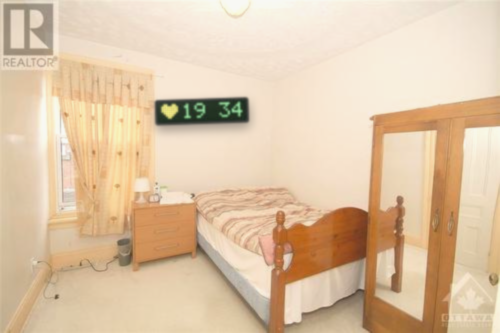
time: 19:34
